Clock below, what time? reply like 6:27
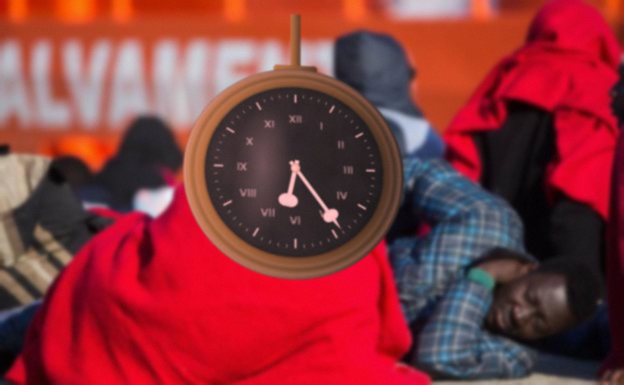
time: 6:24
